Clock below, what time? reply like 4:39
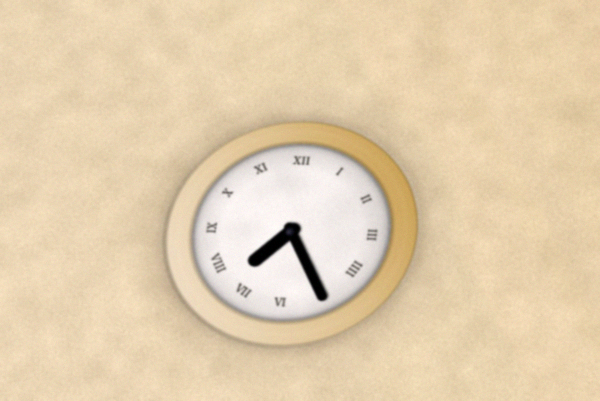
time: 7:25
